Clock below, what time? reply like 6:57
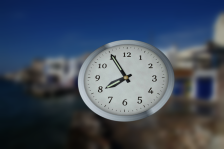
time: 7:55
